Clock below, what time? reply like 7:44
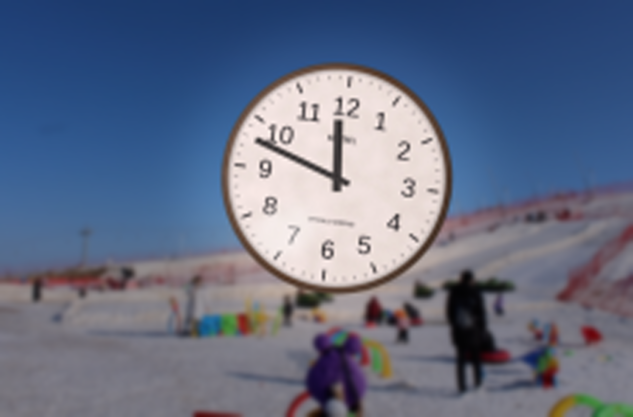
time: 11:48
